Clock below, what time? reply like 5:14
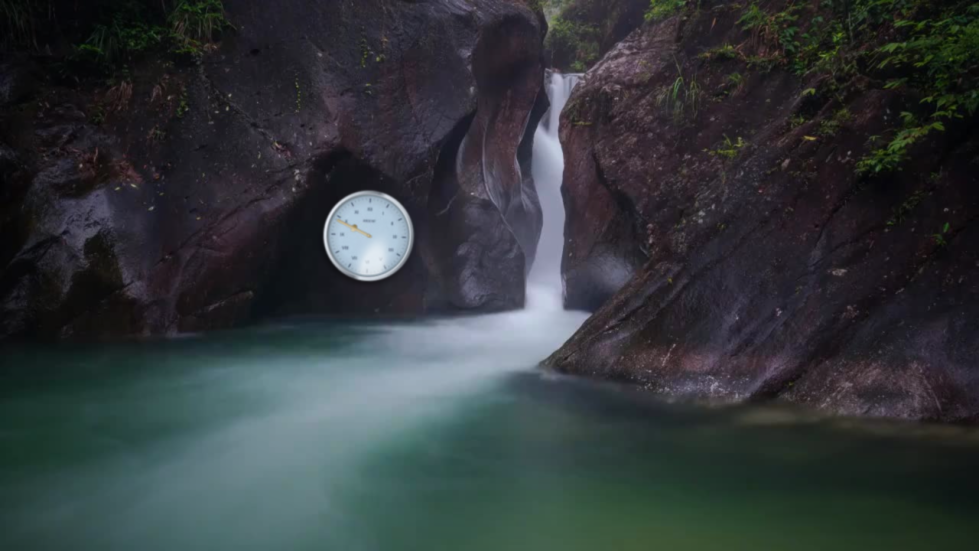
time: 9:49
